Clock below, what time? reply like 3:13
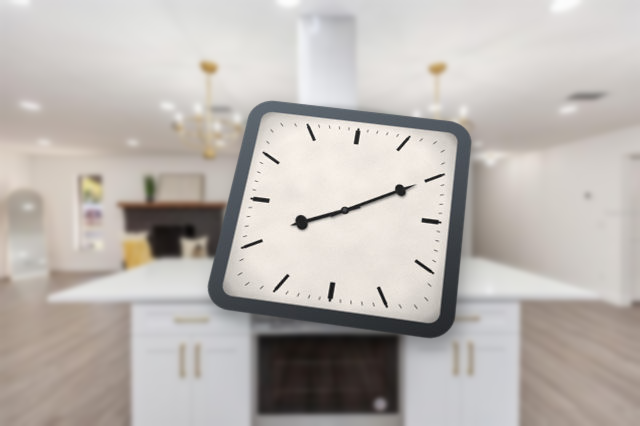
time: 8:10
